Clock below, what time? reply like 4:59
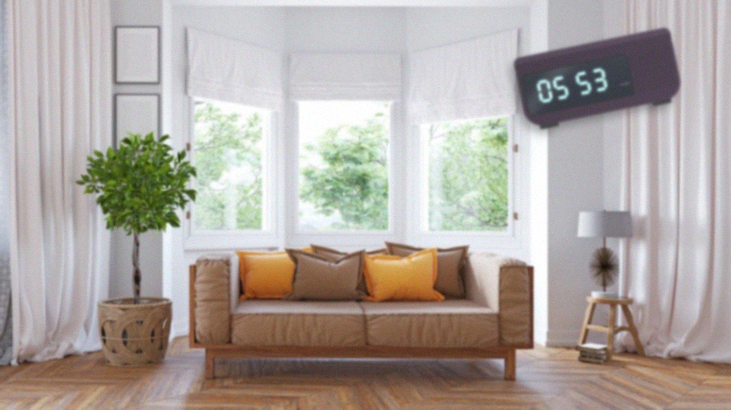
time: 5:53
